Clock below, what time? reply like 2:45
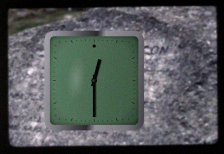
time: 12:30
